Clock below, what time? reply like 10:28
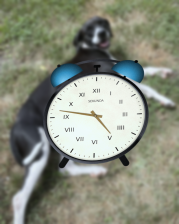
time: 4:47
